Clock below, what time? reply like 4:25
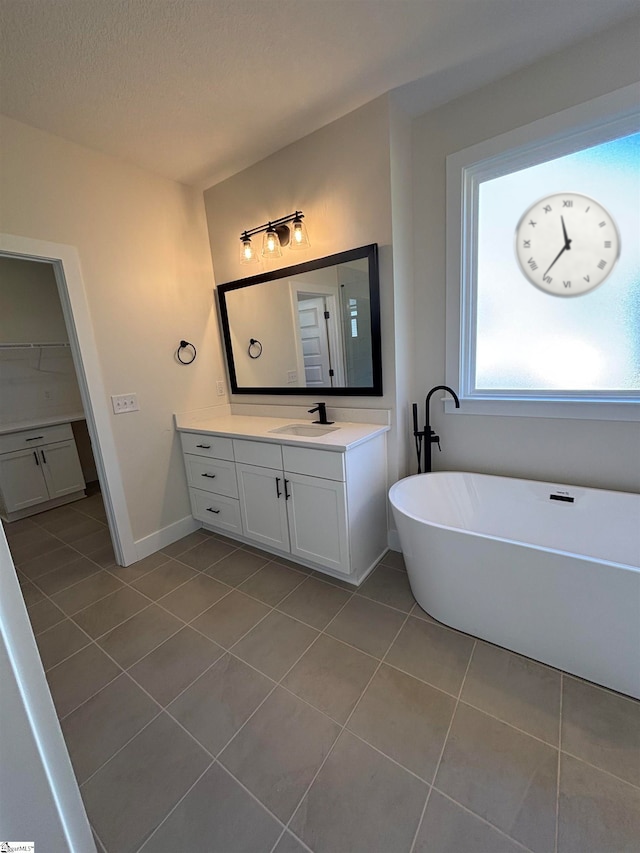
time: 11:36
